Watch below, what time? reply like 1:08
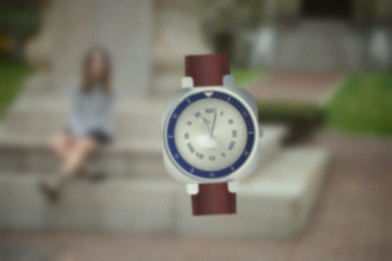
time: 11:02
